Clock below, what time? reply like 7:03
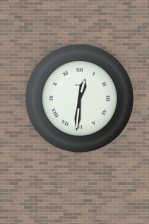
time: 12:31
